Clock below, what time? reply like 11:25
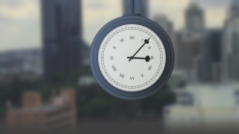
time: 3:07
